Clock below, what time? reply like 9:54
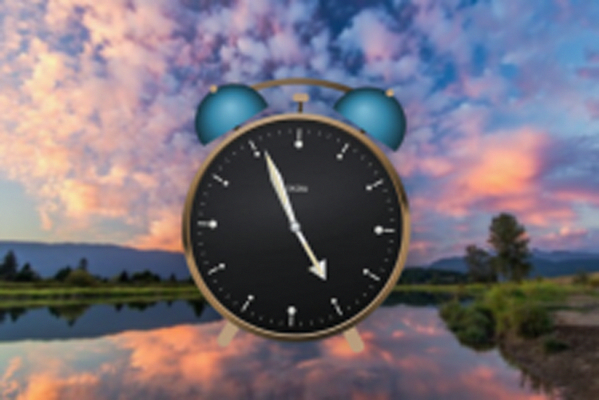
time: 4:56
